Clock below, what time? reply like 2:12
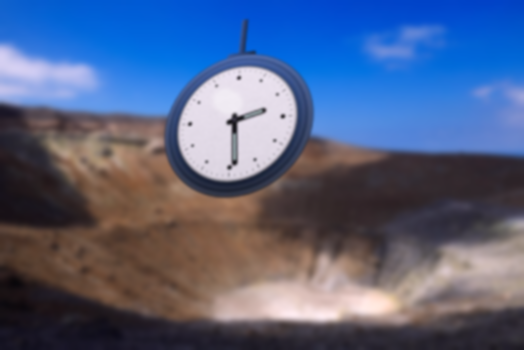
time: 2:29
